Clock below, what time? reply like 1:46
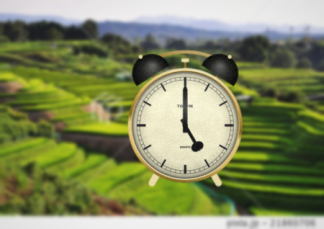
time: 5:00
